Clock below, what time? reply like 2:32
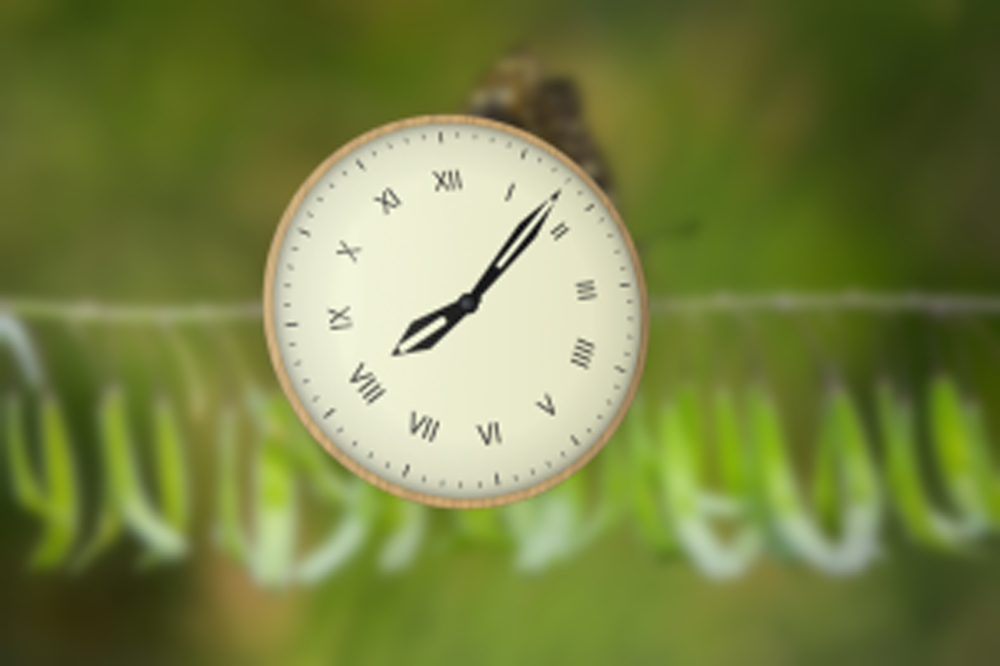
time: 8:08
